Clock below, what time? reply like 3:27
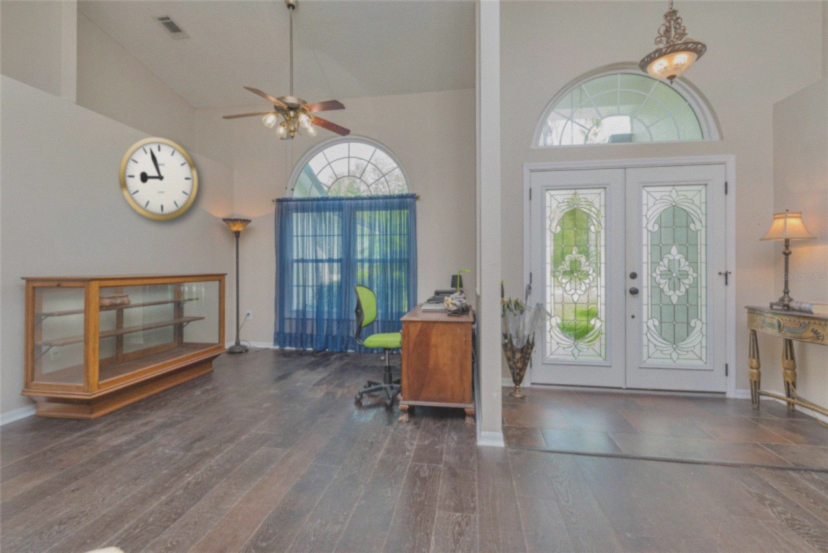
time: 8:57
